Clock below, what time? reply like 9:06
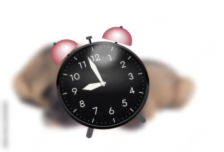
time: 8:58
